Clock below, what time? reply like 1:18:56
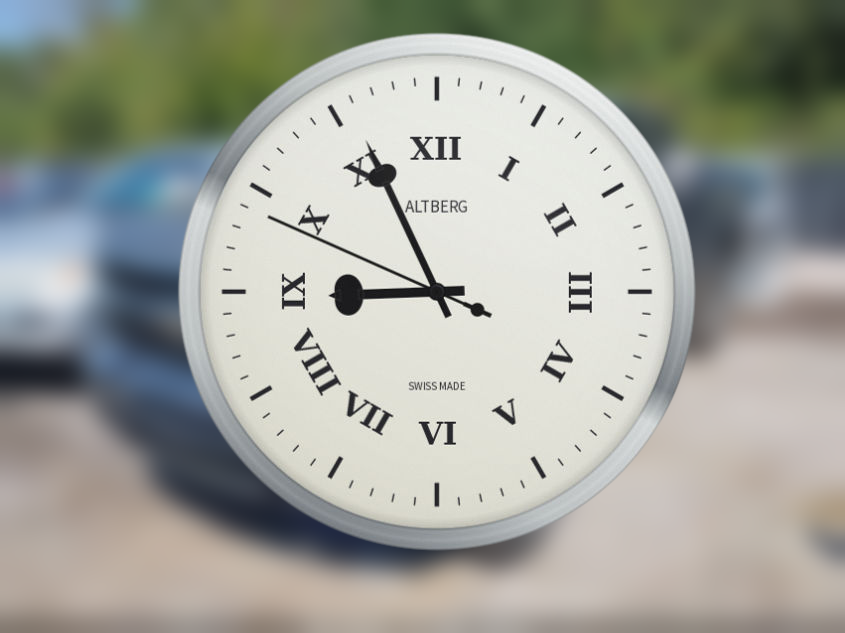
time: 8:55:49
